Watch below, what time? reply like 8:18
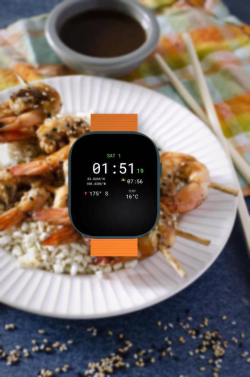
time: 1:51
